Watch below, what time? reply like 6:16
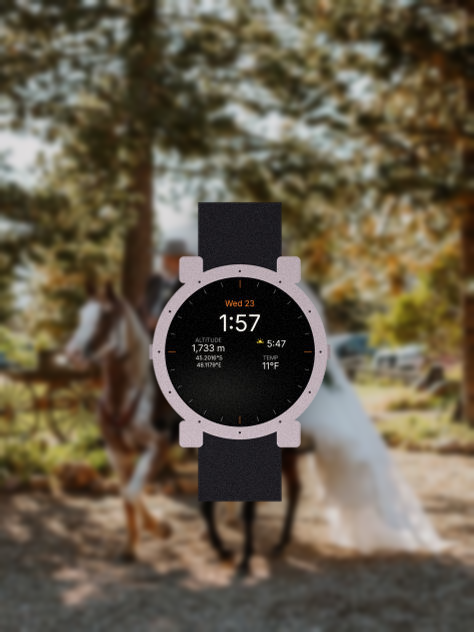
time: 1:57
